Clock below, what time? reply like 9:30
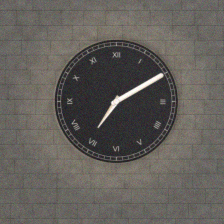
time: 7:10
